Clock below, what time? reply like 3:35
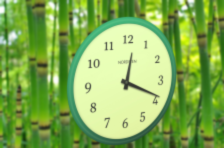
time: 12:19
